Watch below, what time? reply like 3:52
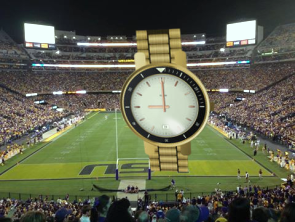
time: 9:00
